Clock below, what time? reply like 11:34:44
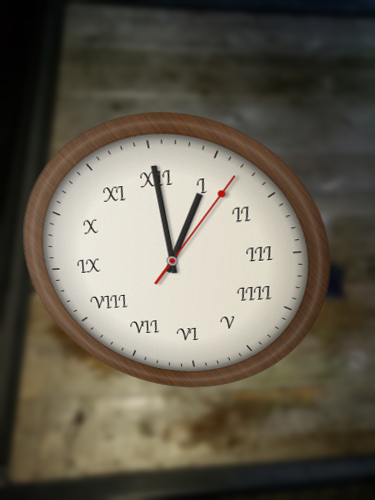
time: 1:00:07
